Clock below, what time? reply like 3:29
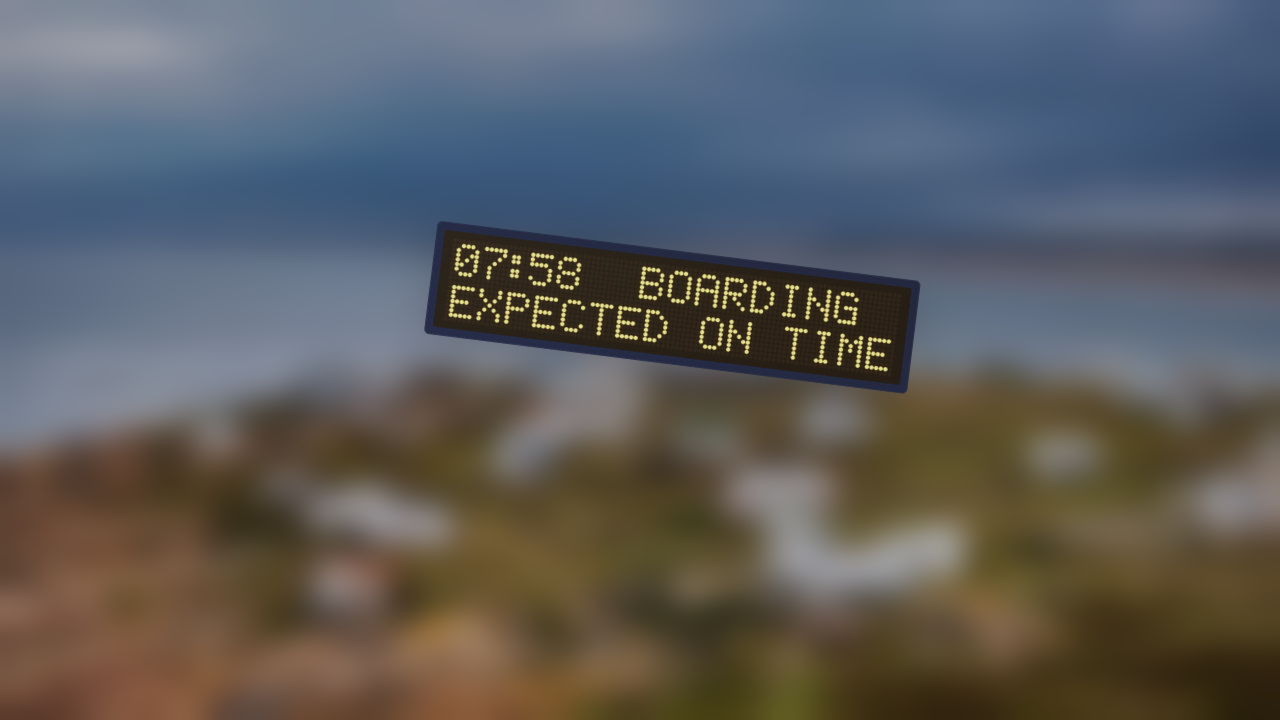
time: 7:58
